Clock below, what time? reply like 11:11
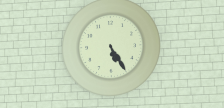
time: 5:25
